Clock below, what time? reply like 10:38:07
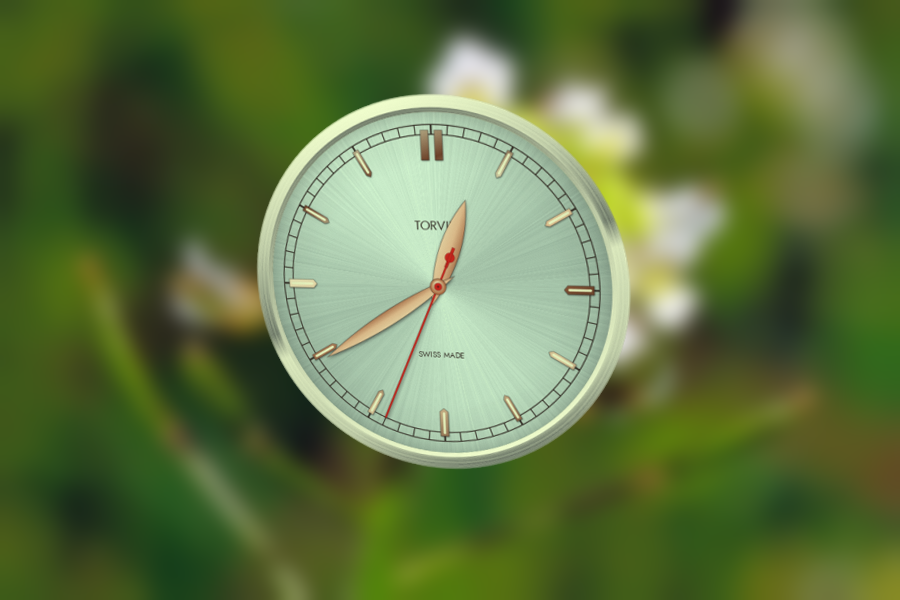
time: 12:39:34
